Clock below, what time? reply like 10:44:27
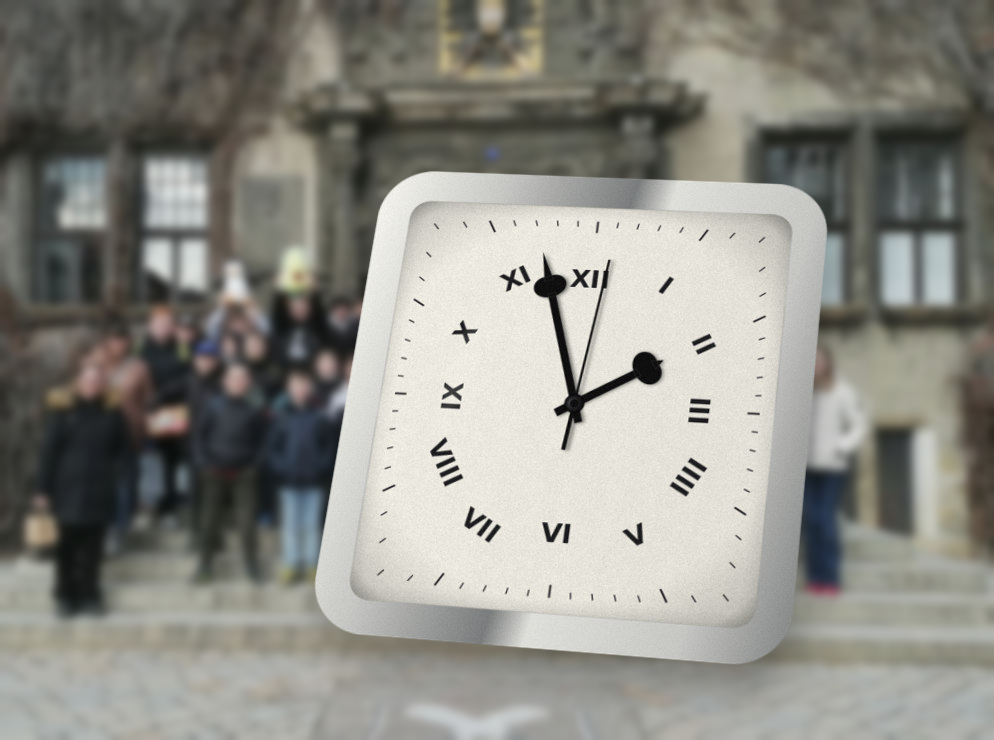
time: 1:57:01
